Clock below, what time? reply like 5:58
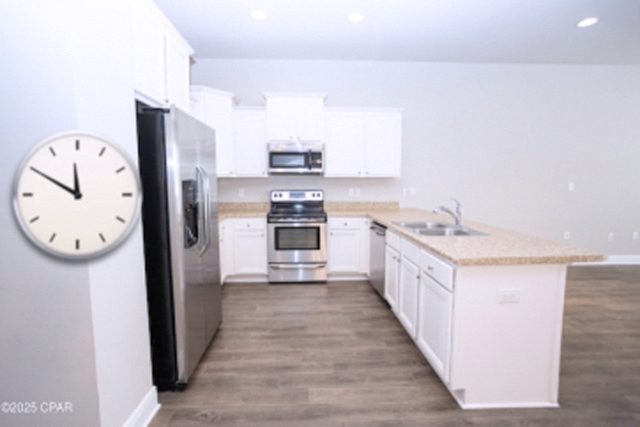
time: 11:50
